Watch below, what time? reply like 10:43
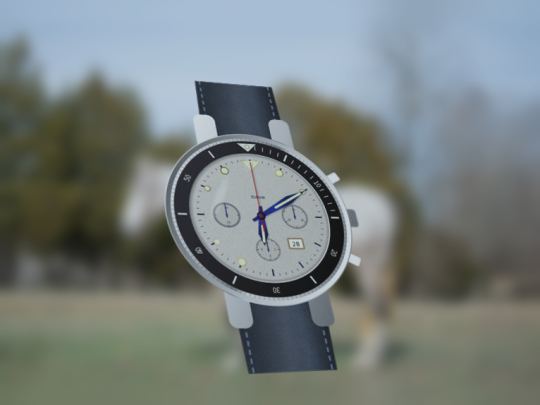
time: 6:10
